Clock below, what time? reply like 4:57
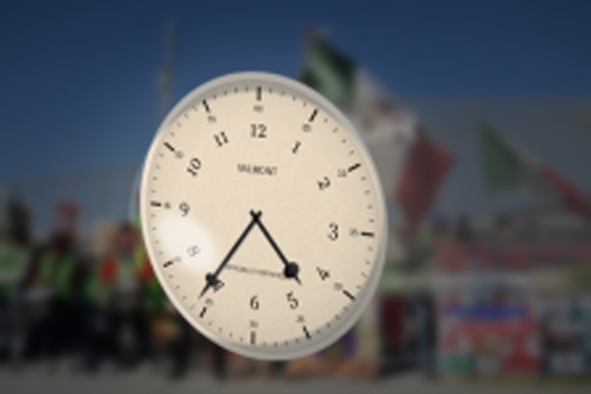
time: 4:36
